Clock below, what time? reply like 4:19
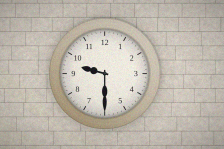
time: 9:30
